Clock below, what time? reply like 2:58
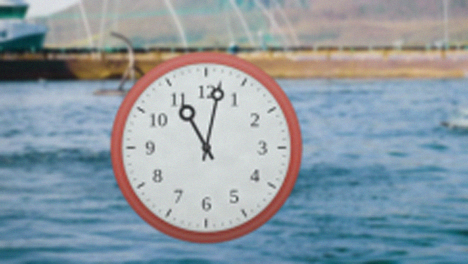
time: 11:02
